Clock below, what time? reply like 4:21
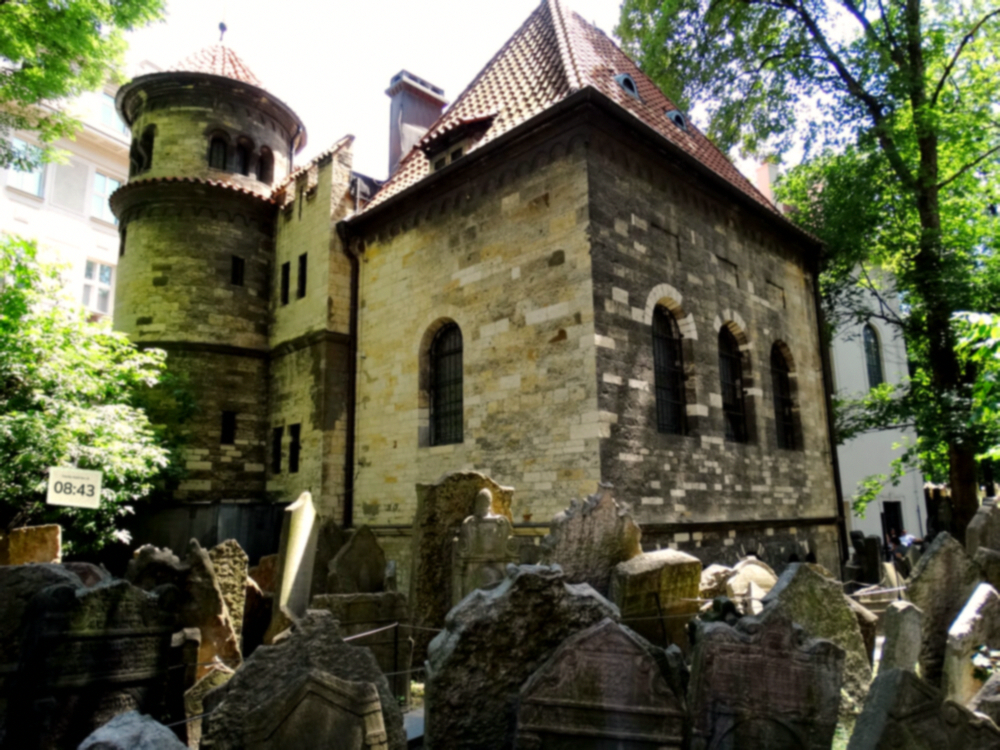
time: 8:43
